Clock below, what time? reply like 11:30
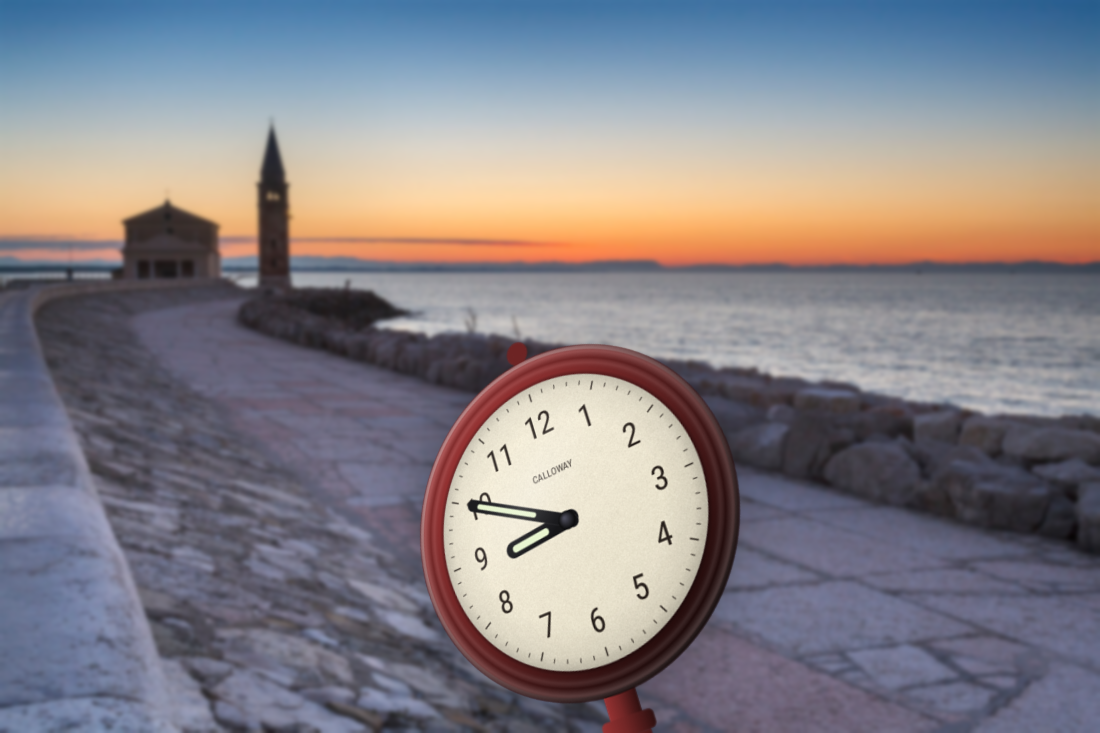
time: 8:50
